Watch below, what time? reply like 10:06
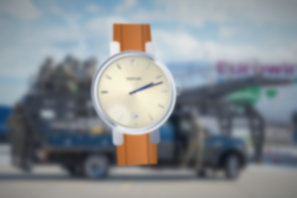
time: 2:12
